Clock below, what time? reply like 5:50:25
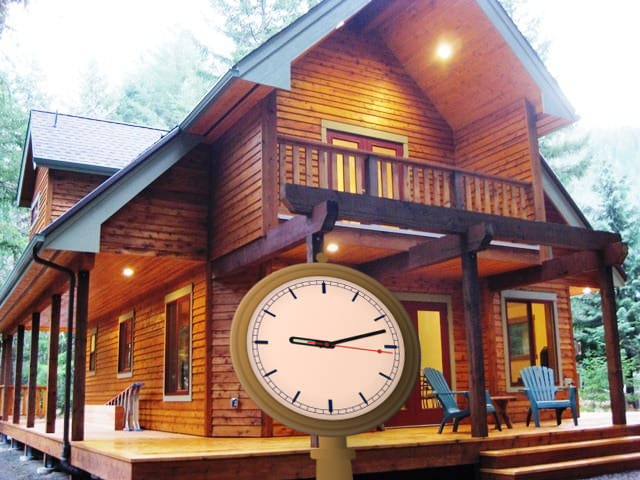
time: 9:12:16
